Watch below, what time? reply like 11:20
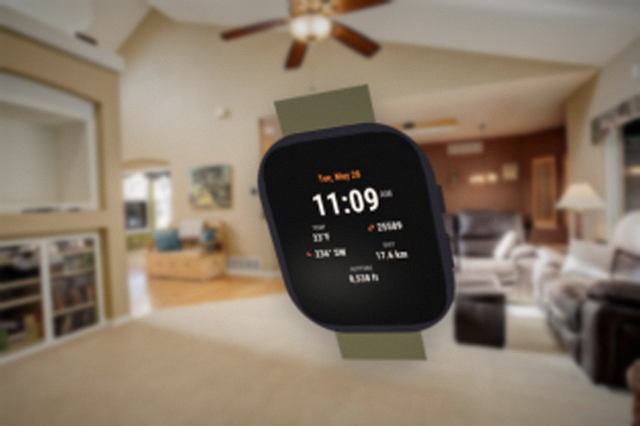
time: 11:09
